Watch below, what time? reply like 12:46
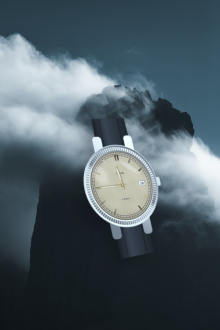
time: 11:45
